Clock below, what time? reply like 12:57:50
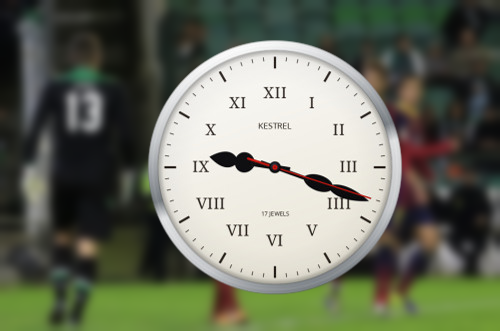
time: 9:18:18
